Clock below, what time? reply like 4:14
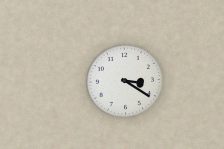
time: 3:21
